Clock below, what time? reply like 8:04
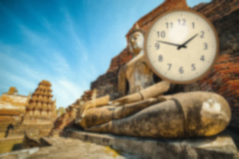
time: 1:47
